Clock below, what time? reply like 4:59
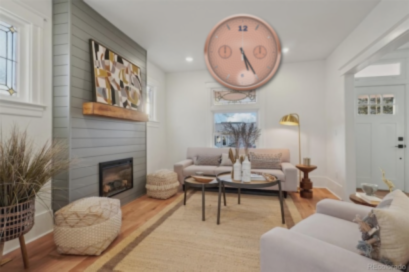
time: 5:25
